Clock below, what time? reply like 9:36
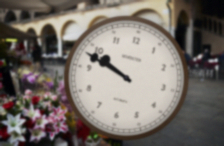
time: 9:48
